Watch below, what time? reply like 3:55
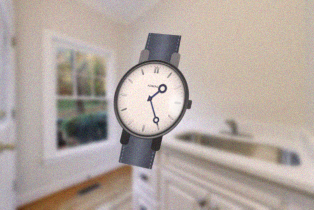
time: 1:25
